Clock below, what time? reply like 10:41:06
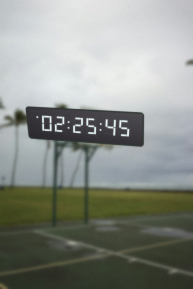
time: 2:25:45
